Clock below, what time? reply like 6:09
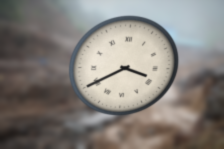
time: 3:40
